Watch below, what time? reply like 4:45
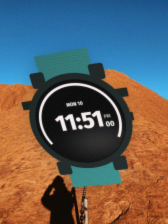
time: 11:51
